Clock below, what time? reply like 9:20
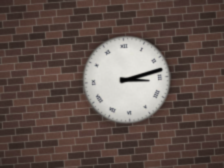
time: 3:13
